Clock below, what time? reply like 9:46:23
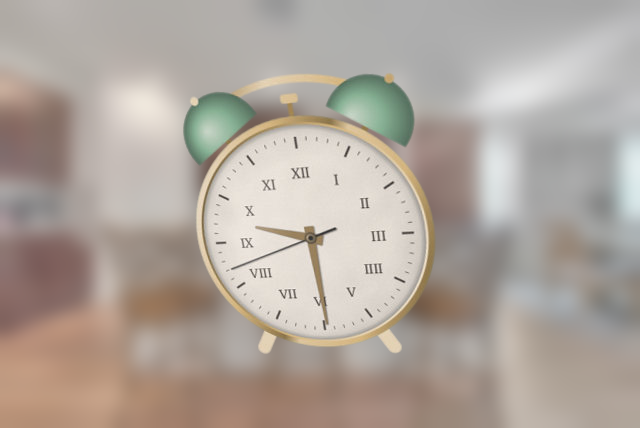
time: 9:29:42
